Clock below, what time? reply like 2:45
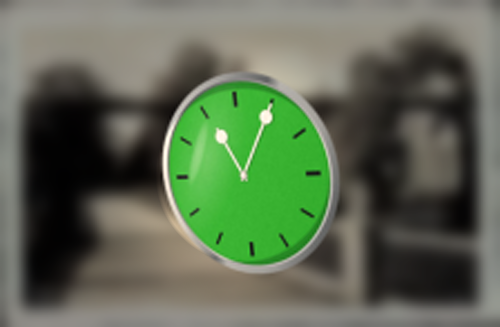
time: 11:05
